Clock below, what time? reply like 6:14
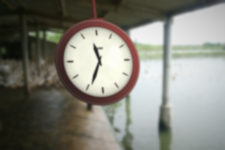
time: 11:34
